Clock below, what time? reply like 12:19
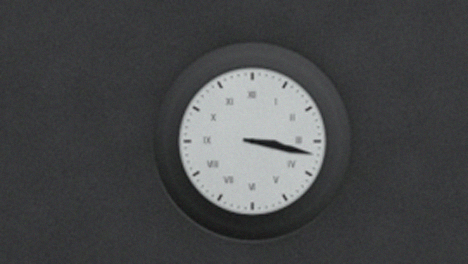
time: 3:17
